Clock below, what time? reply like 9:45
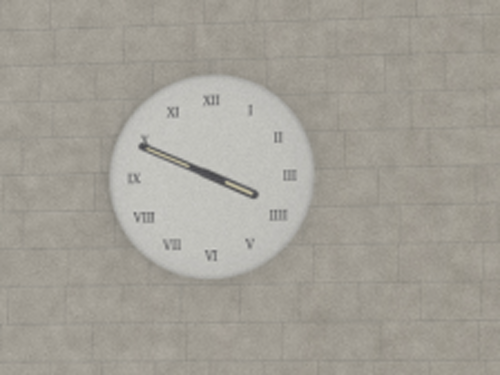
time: 3:49
